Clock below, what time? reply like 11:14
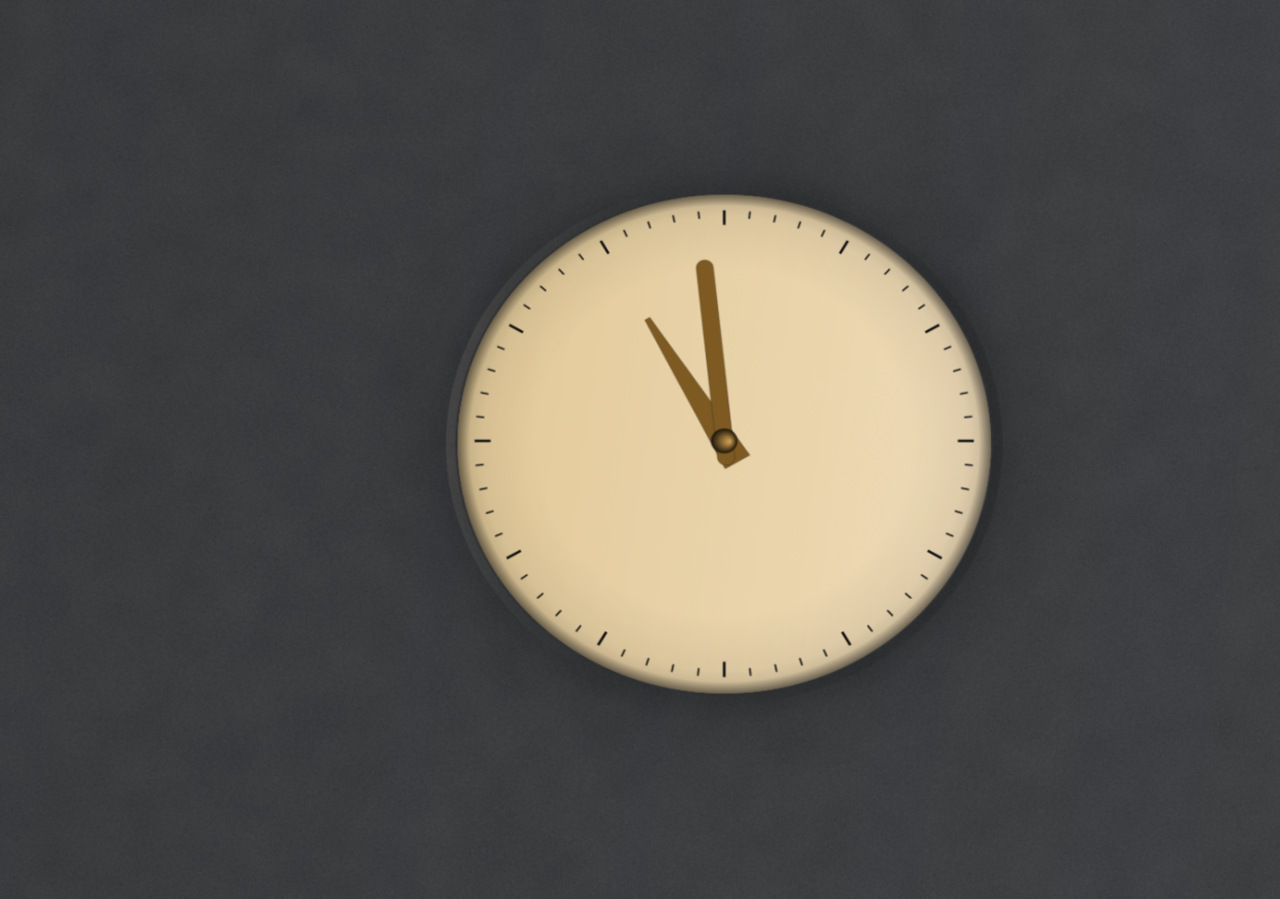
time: 10:59
